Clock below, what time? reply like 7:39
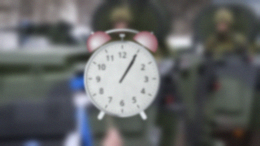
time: 1:05
